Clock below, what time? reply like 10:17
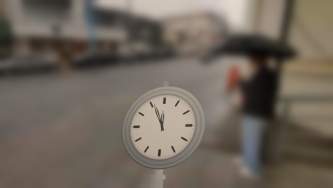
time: 11:56
